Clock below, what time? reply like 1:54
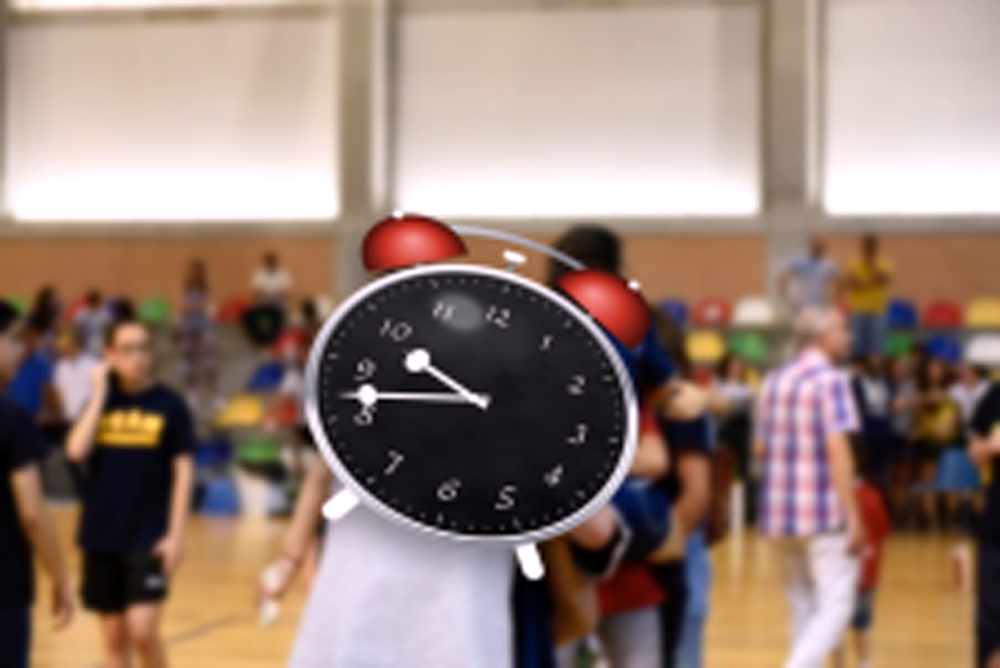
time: 9:42
